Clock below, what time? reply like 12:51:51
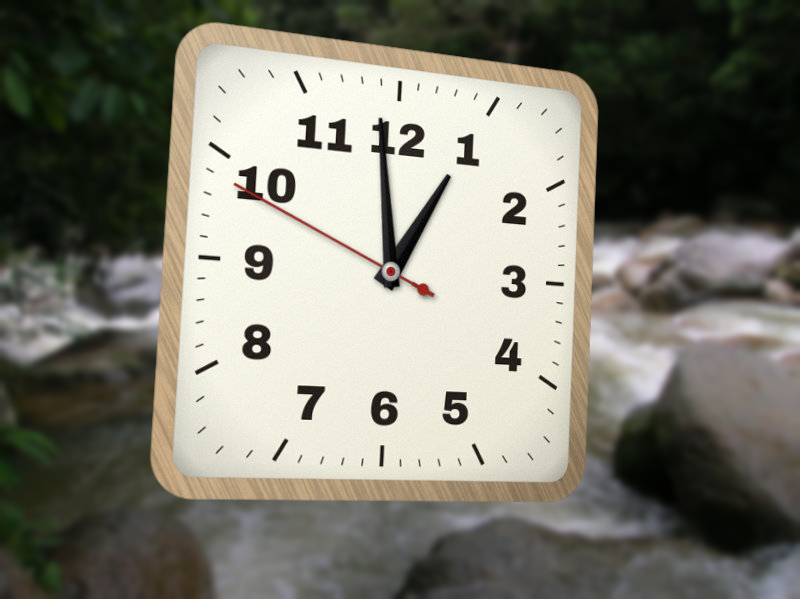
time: 12:58:49
